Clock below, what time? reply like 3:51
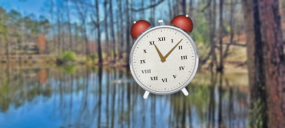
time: 11:08
